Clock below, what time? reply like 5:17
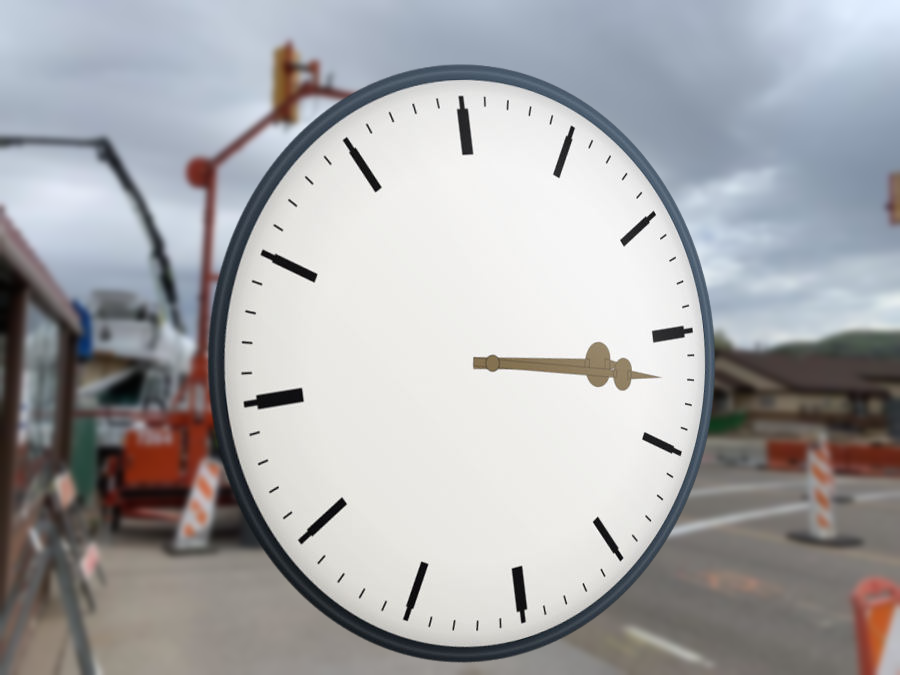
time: 3:17
